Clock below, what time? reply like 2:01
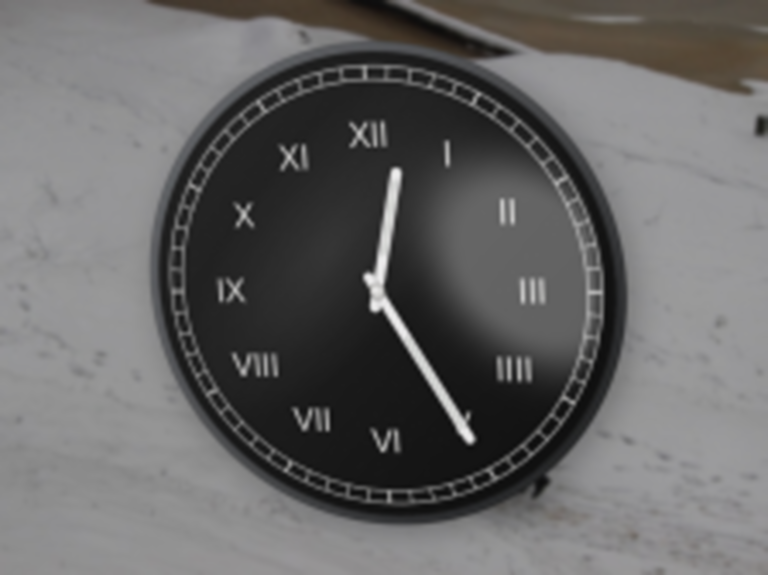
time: 12:25
